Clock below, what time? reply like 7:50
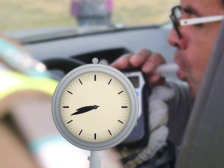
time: 8:42
